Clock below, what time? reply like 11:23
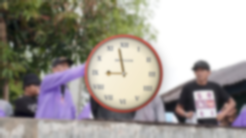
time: 8:58
